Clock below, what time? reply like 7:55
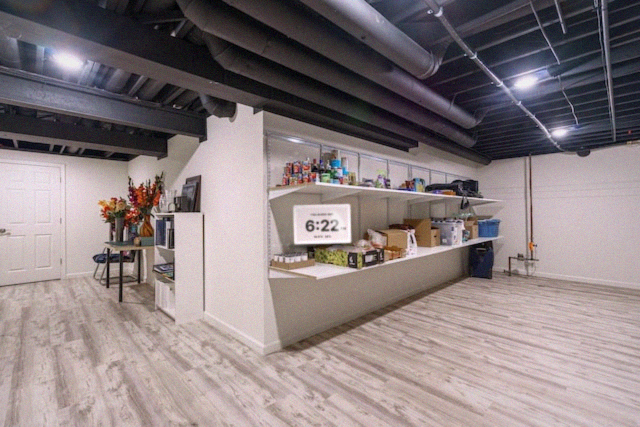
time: 6:22
